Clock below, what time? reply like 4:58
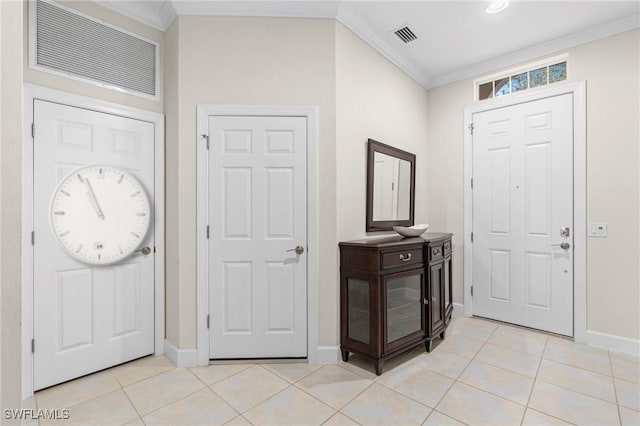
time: 10:56
